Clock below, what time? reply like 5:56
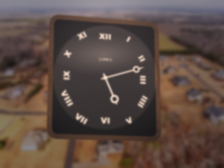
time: 5:12
